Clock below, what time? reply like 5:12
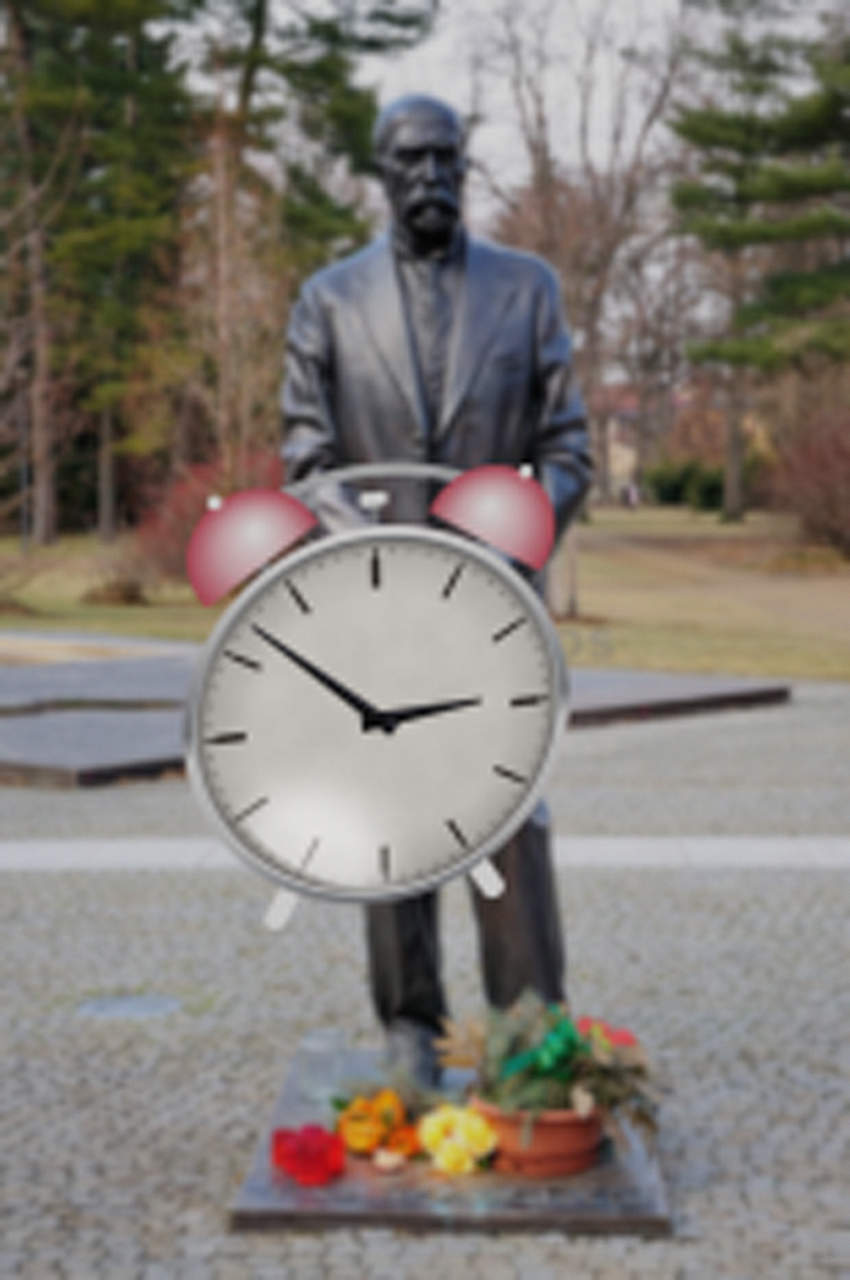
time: 2:52
